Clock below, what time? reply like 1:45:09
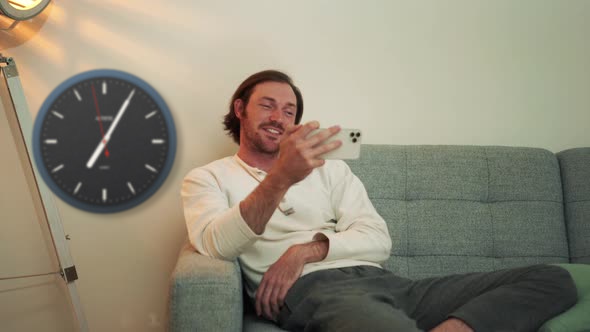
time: 7:04:58
